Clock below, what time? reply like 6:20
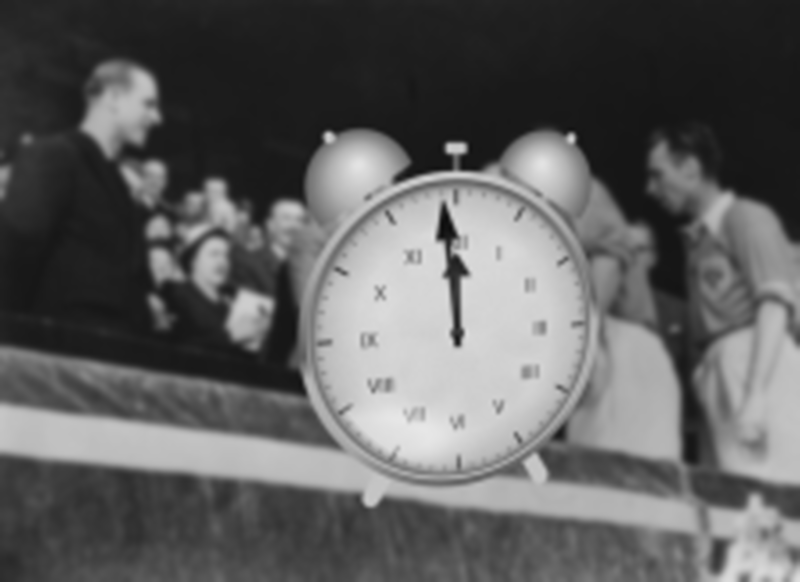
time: 11:59
